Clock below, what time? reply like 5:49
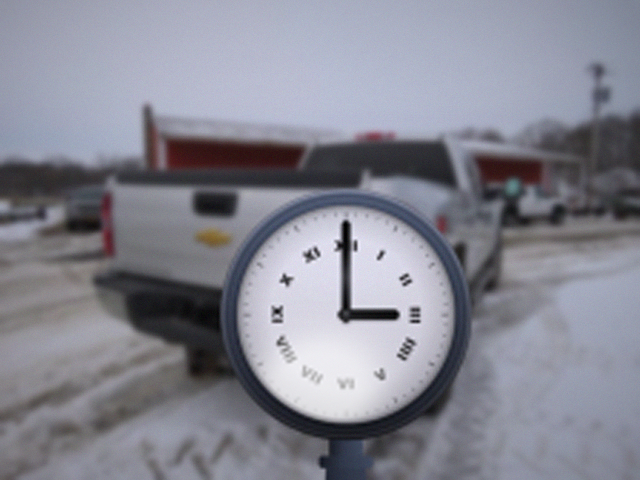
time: 3:00
